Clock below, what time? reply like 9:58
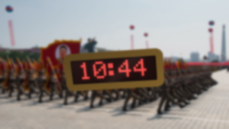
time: 10:44
